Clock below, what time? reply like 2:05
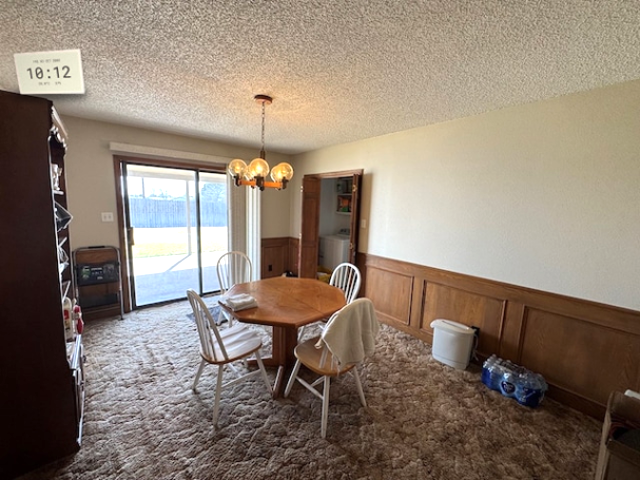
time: 10:12
